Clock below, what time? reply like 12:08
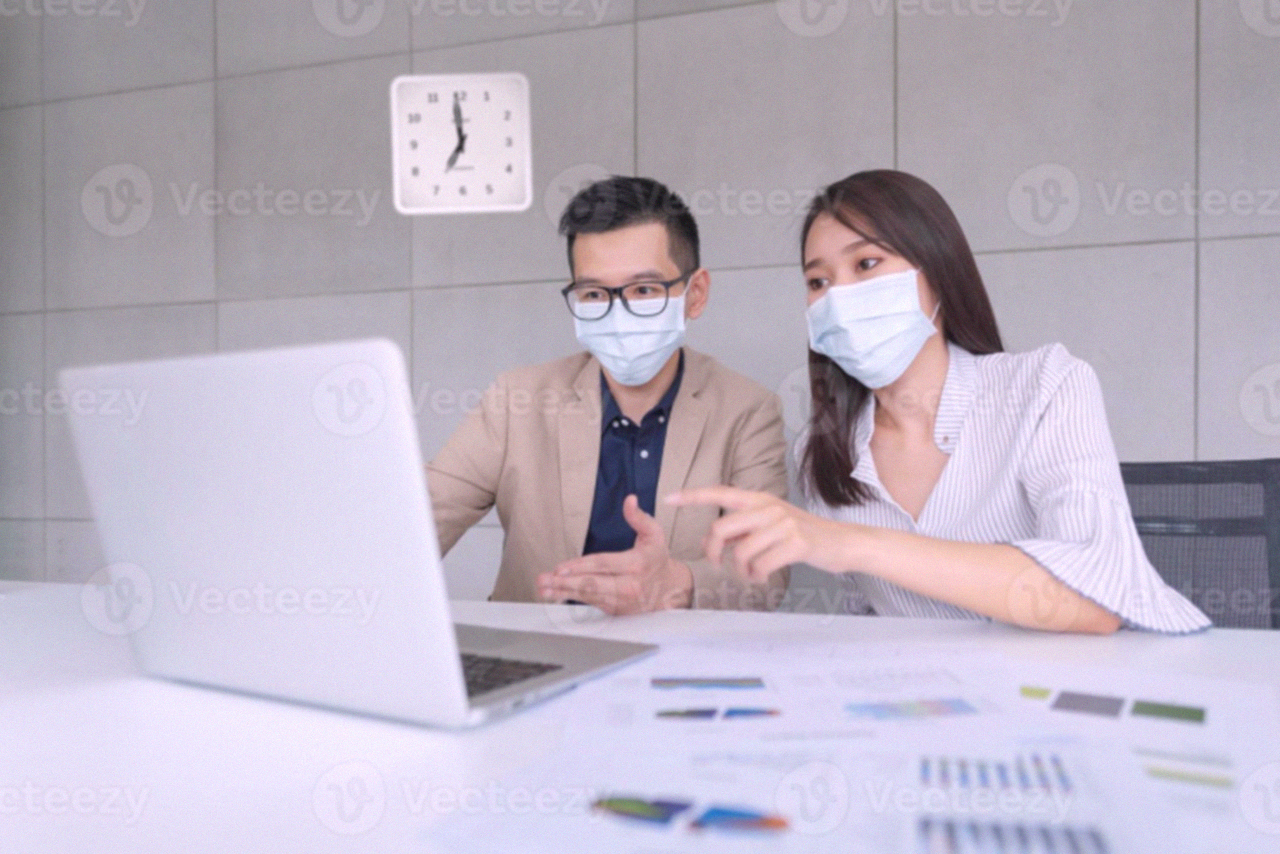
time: 6:59
